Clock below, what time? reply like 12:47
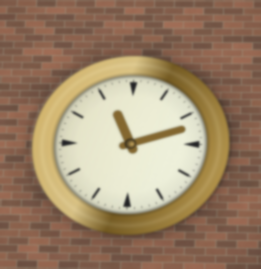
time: 11:12
